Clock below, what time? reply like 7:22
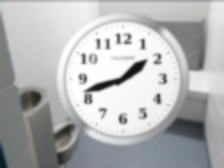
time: 1:42
